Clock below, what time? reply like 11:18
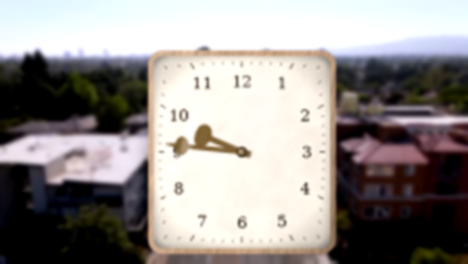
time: 9:46
